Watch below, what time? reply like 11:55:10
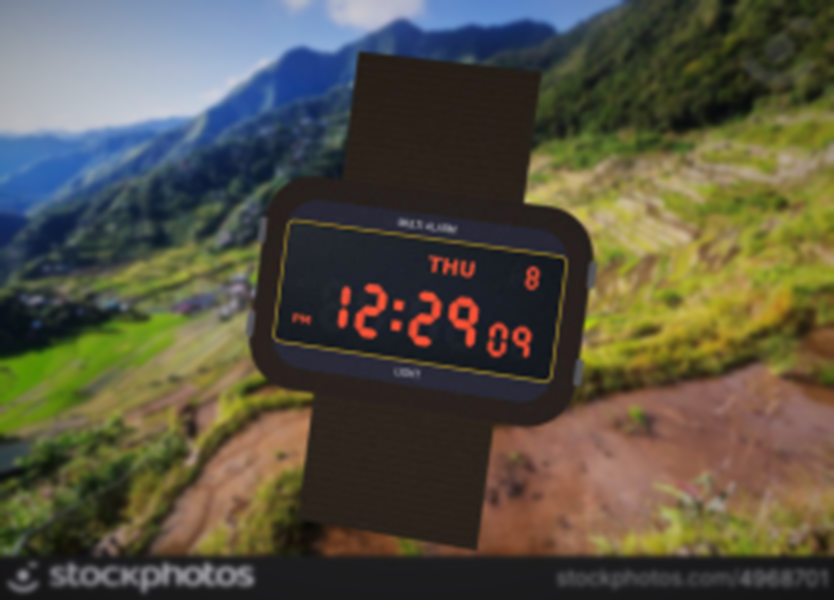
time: 12:29:09
